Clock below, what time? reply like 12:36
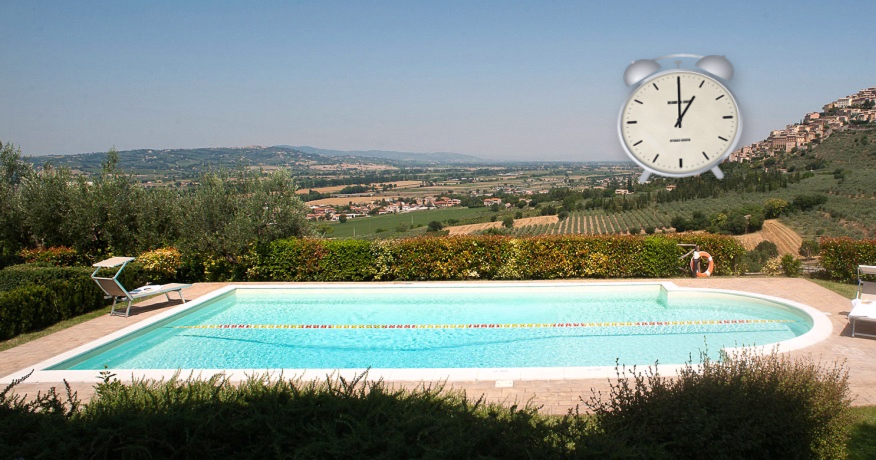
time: 1:00
